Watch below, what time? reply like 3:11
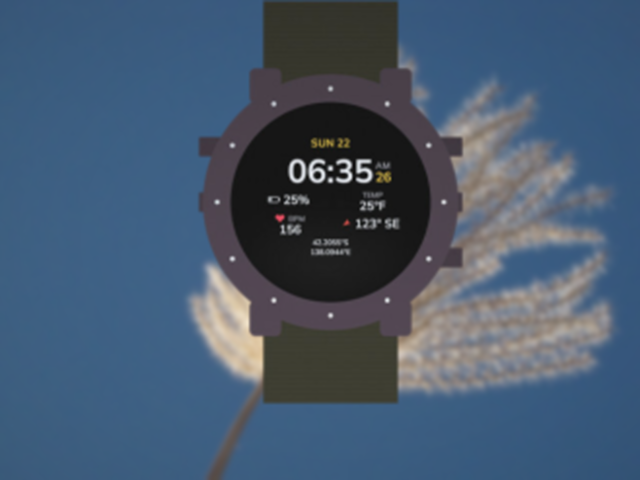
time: 6:35
